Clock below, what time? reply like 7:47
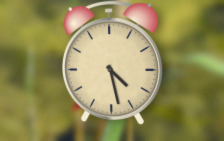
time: 4:28
